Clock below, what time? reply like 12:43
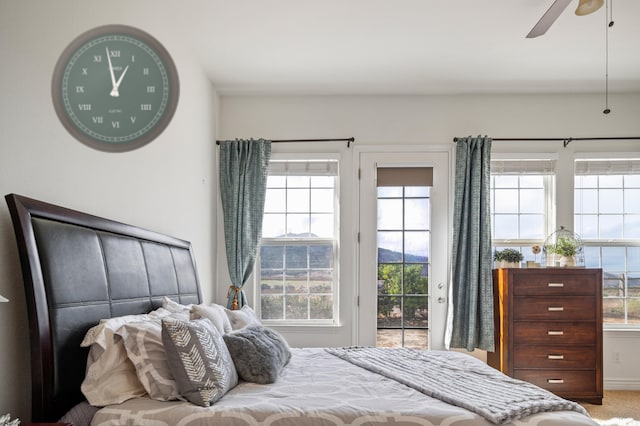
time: 12:58
